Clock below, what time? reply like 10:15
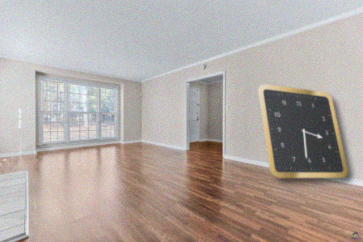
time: 3:31
